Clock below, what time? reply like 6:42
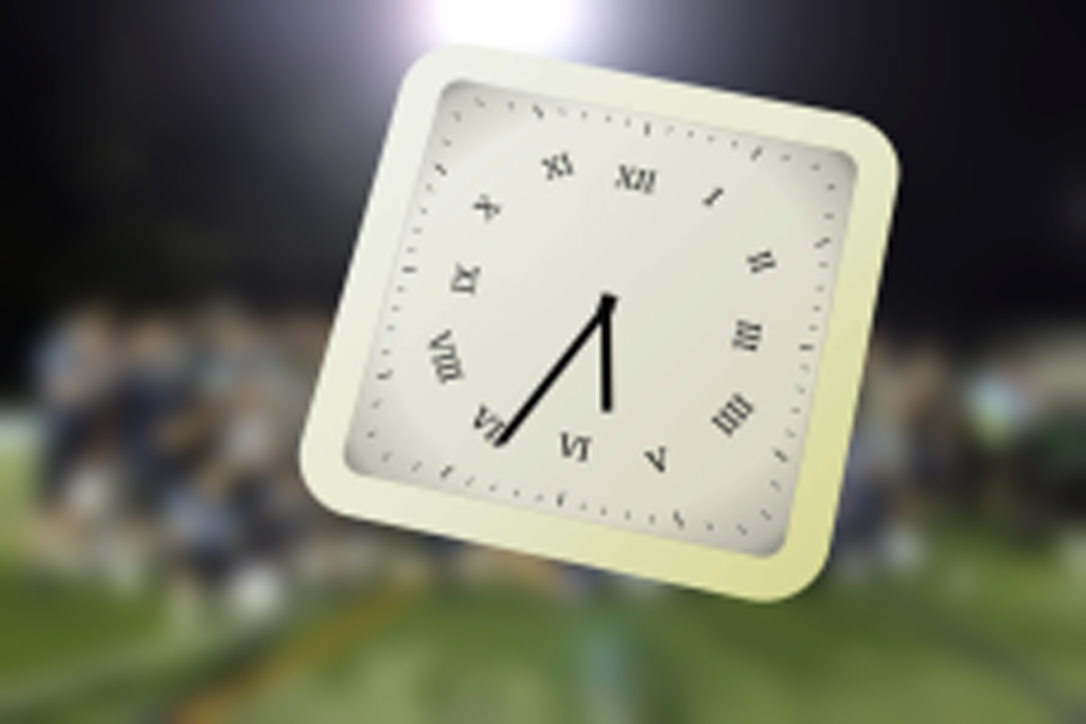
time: 5:34
